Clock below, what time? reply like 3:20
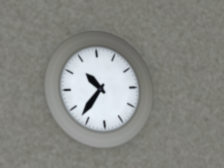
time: 10:37
